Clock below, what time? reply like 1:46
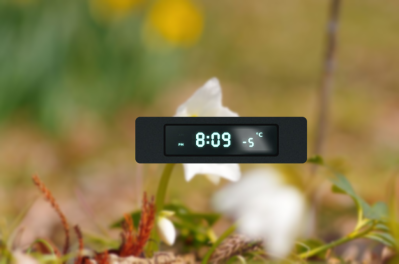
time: 8:09
